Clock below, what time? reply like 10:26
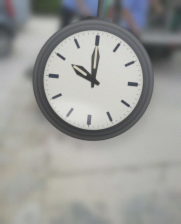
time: 10:00
